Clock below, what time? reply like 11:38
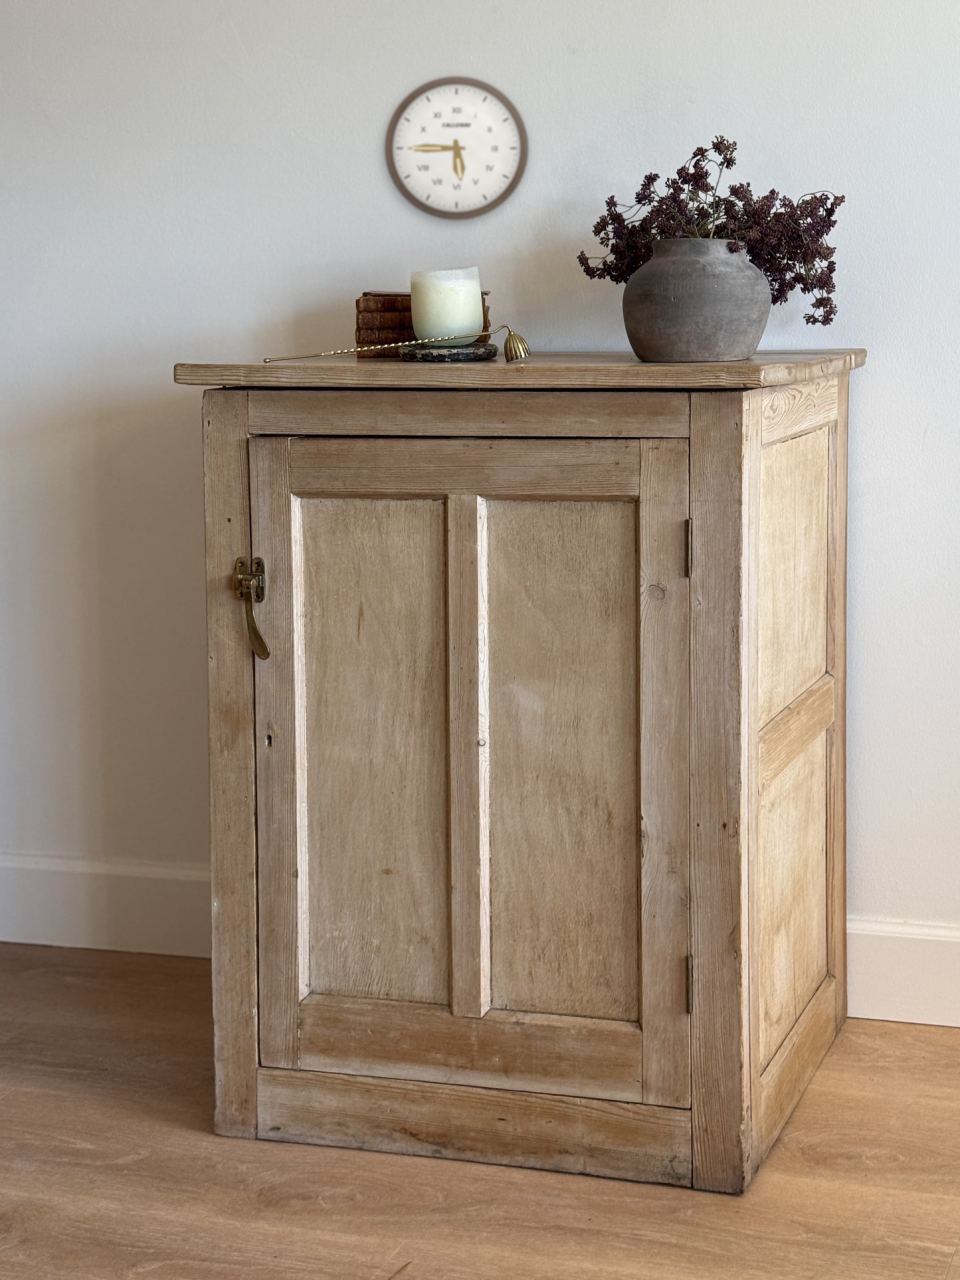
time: 5:45
